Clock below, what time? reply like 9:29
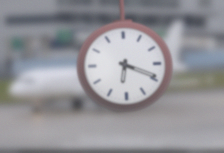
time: 6:19
